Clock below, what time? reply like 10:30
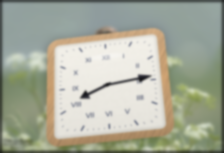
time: 8:14
